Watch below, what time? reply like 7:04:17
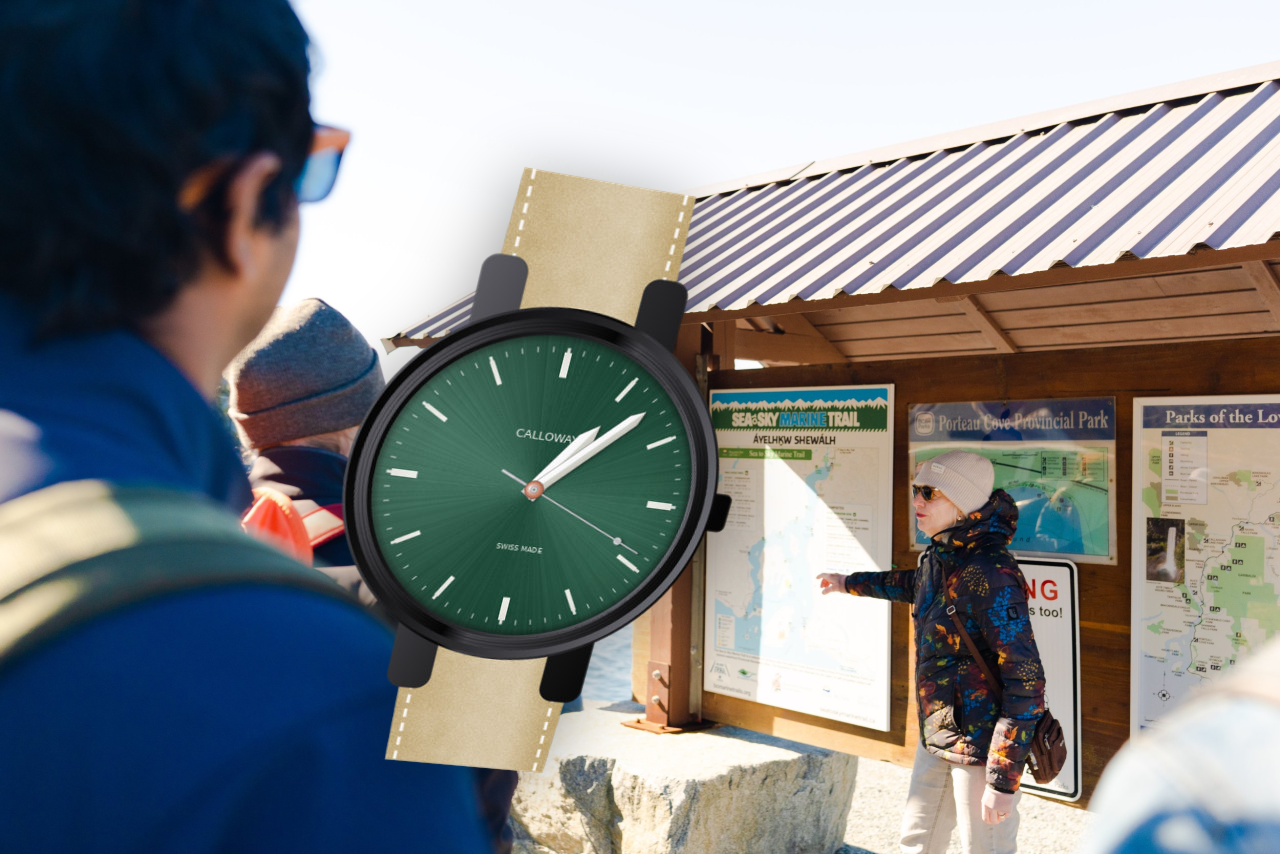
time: 1:07:19
